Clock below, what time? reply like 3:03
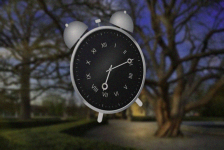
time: 7:14
